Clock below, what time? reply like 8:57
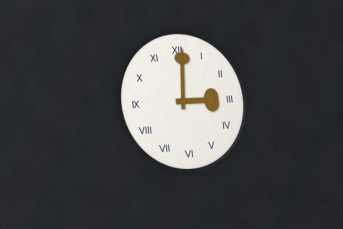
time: 3:01
